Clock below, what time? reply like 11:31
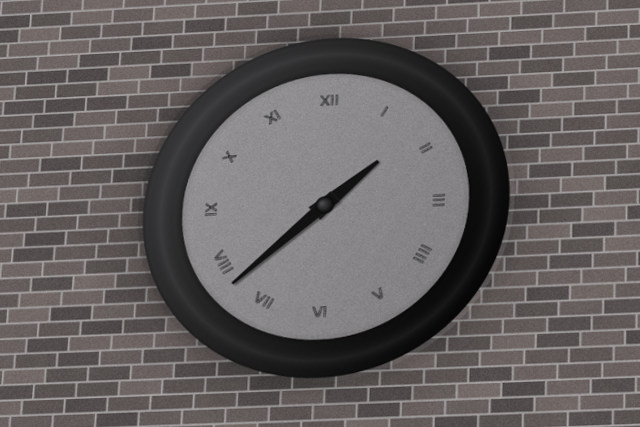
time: 1:38
